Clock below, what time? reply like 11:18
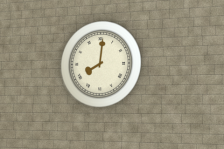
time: 8:01
